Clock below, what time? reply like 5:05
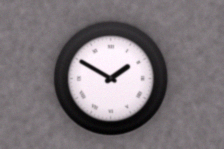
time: 1:50
